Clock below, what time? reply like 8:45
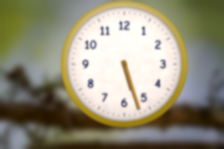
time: 5:27
